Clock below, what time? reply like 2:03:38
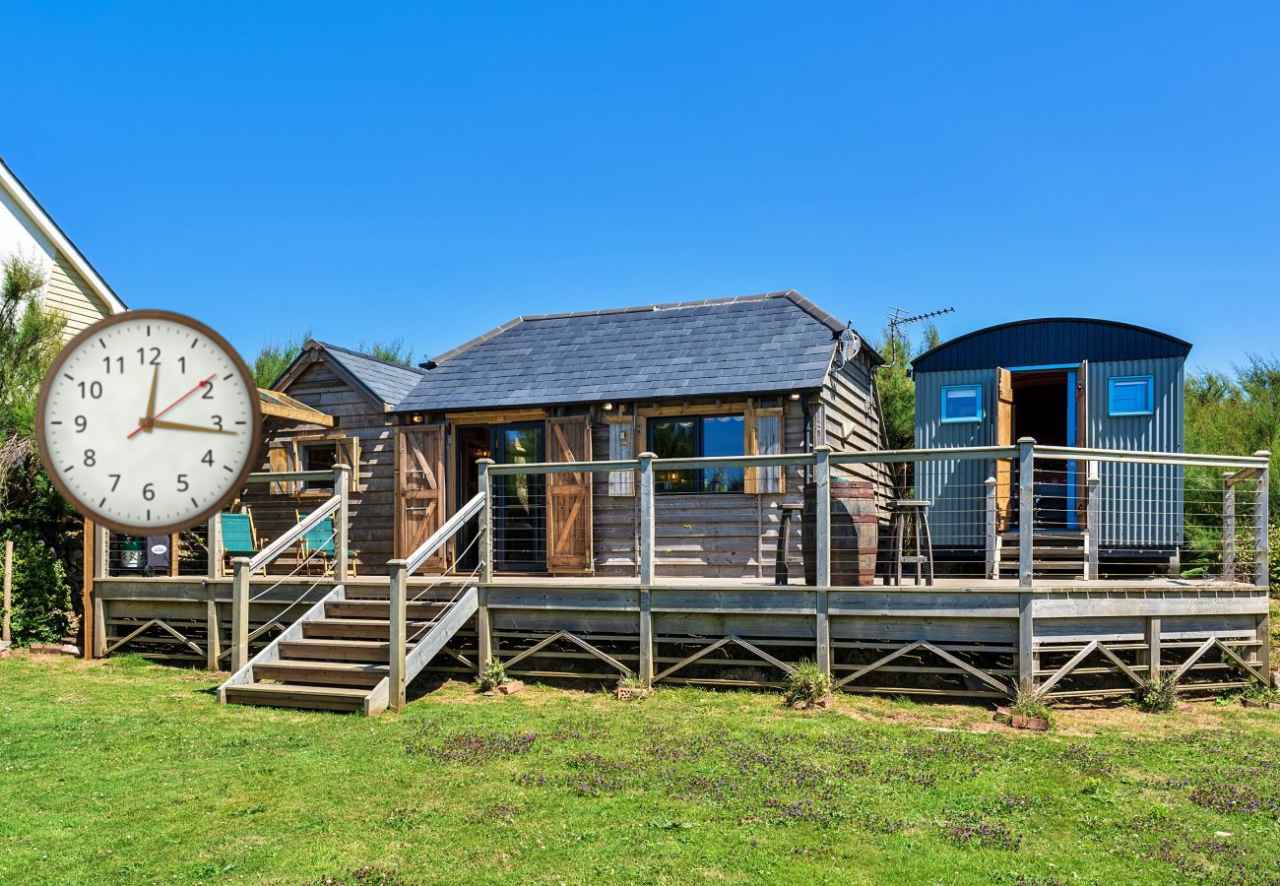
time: 12:16:09
